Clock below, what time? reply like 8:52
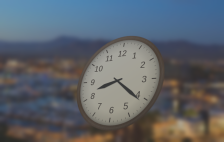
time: 8:21
